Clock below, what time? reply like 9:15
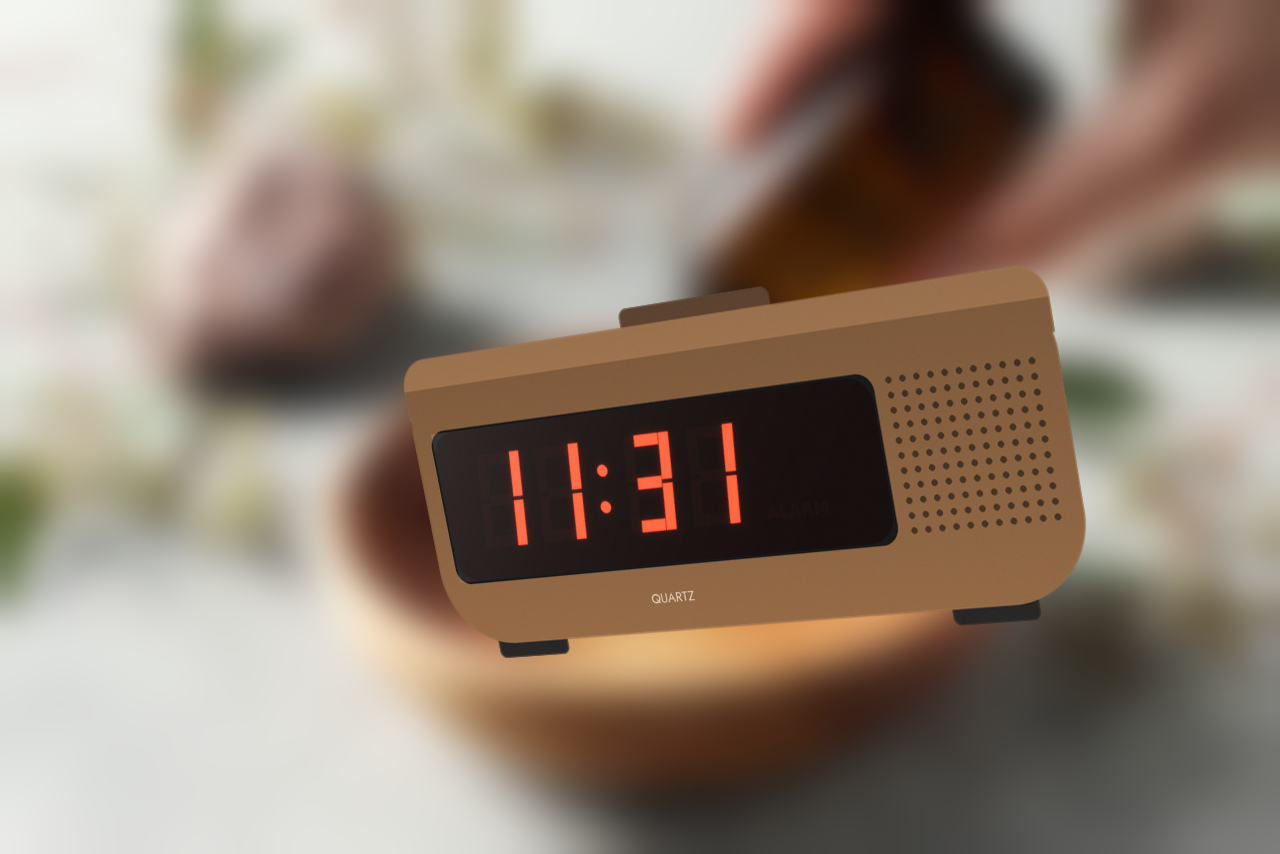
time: 11:31
